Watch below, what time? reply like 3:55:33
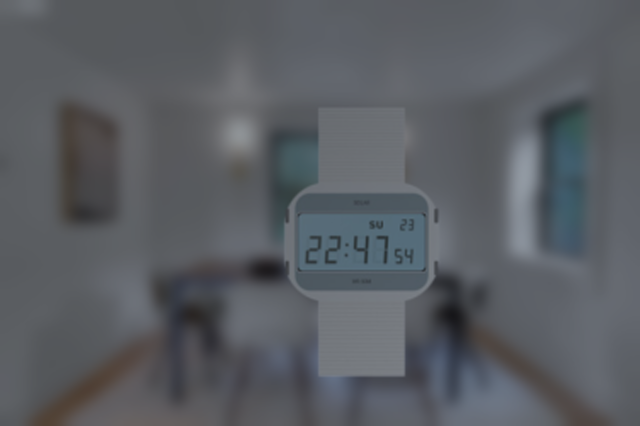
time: 22:47:54
